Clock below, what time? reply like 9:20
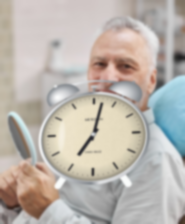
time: 7:02
